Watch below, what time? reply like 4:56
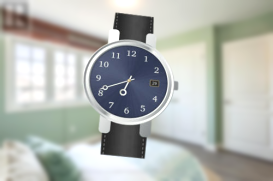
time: 6:41
